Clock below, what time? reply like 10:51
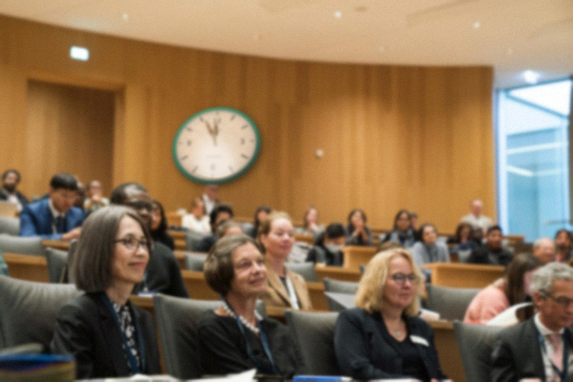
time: 11:56
